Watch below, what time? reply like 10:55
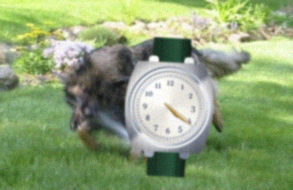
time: 4:21
